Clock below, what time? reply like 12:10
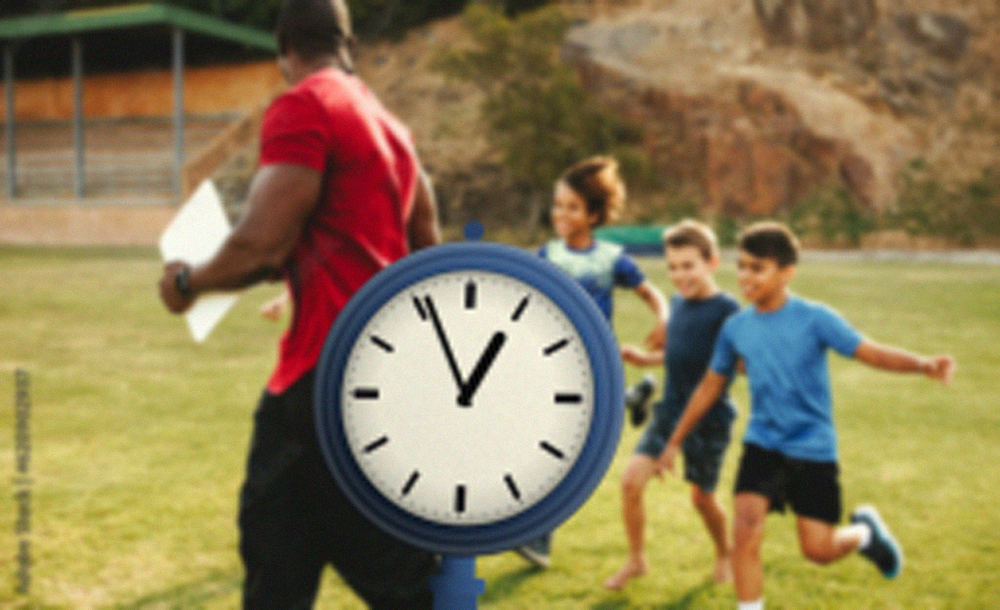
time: 12:56
